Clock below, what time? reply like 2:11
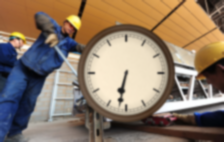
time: 6:32
